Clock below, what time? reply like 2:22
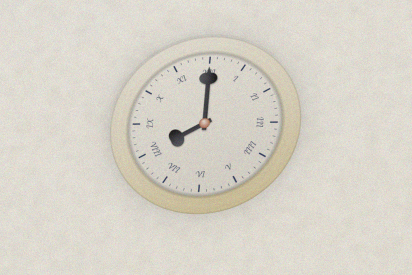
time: 8:00
